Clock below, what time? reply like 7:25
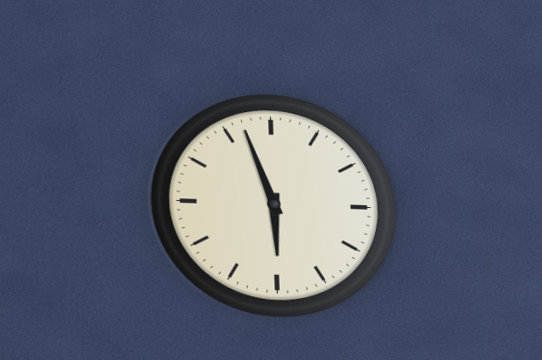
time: 5:57
